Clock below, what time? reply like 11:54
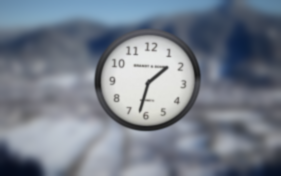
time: 1:32
